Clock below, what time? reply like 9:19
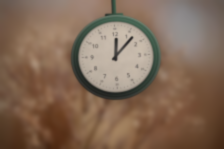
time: 12:07
